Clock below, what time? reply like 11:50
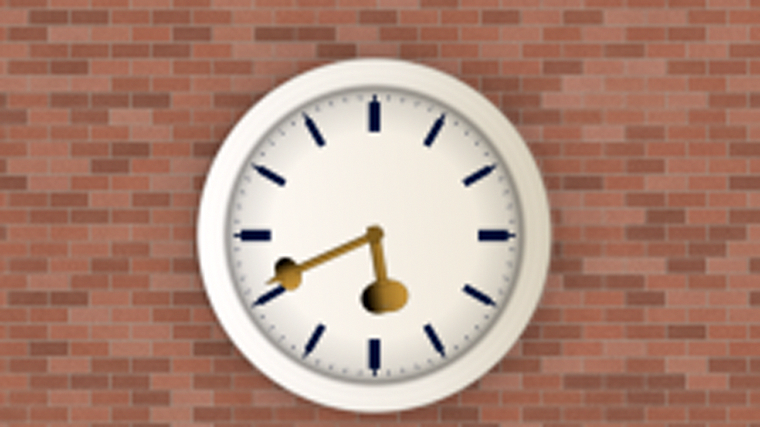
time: 5:41
